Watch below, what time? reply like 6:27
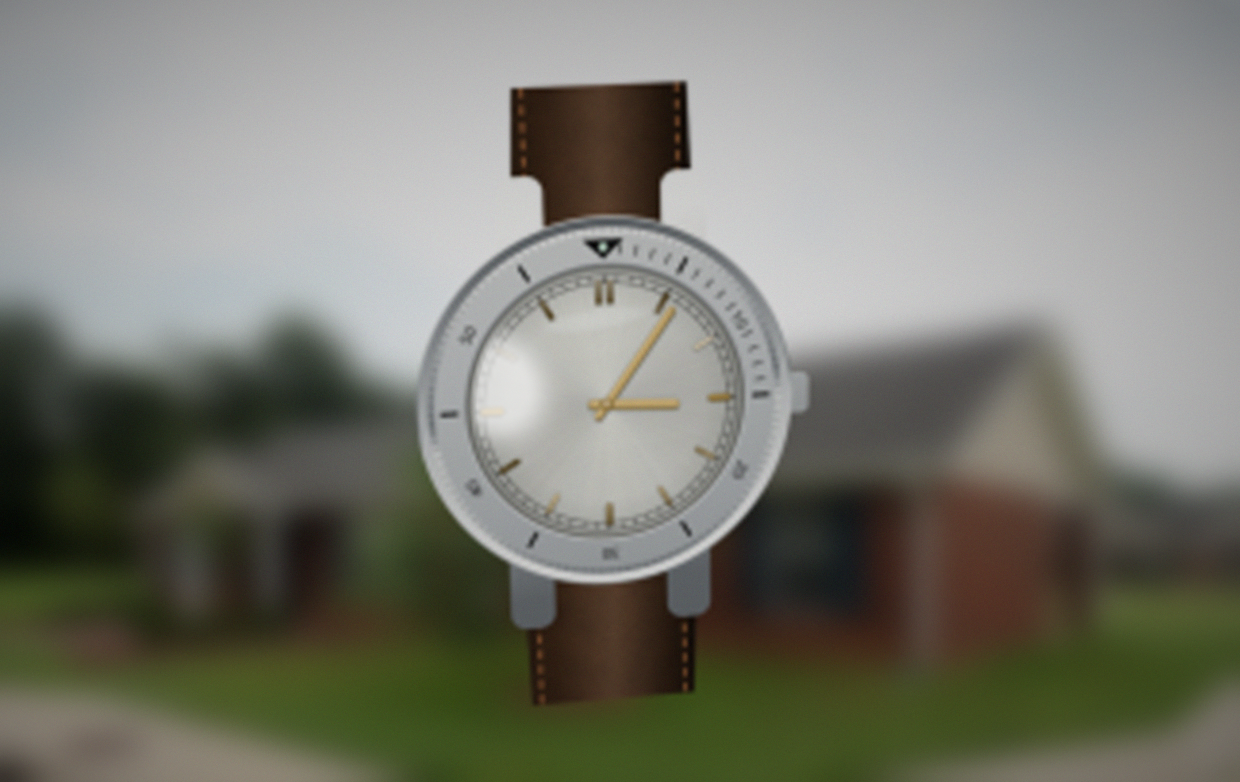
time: 3:06
